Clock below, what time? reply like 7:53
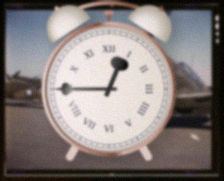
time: 12:45
